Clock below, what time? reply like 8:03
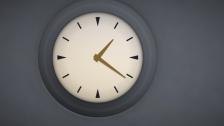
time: 1:21
